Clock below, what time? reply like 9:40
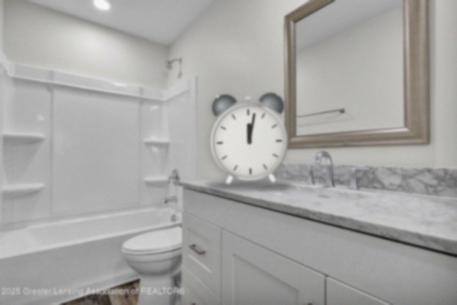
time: 12:02
